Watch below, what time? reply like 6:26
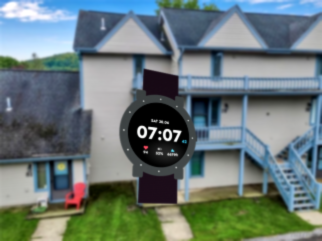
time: 7:07
